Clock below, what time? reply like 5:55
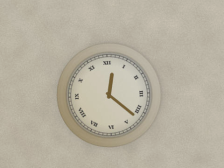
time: 12:22
